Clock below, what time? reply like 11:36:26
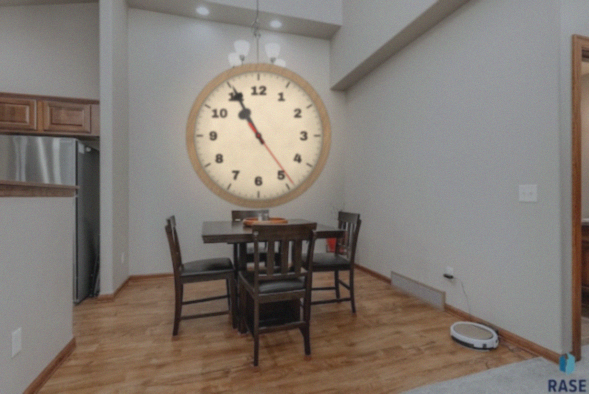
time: 10:55:24
